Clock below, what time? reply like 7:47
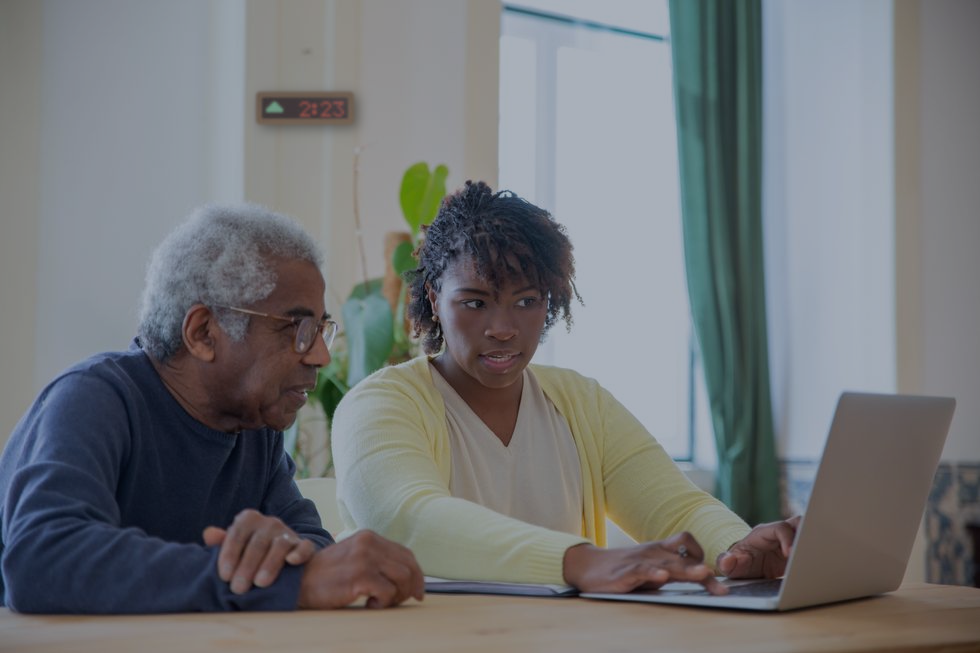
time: 2:23
